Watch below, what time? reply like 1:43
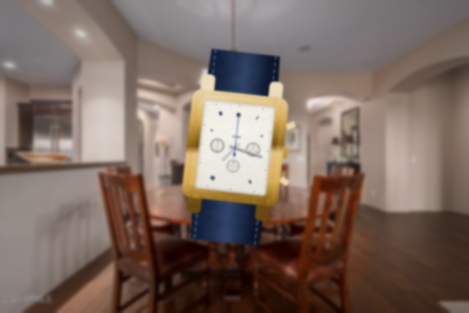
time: 7:17
